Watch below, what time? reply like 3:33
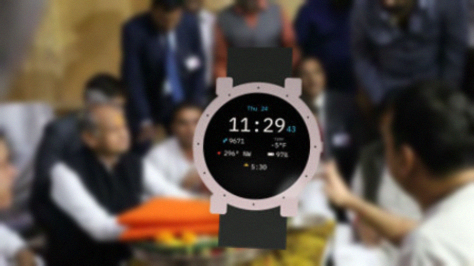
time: 11:29
